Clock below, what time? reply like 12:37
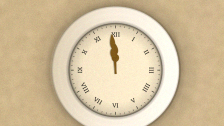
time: 11:59
